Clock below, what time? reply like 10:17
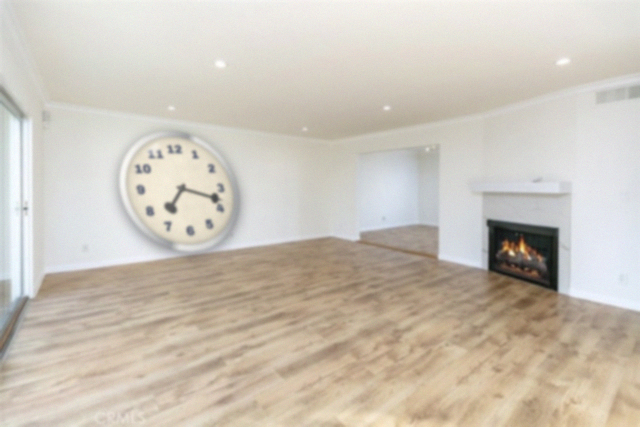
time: 7:18
